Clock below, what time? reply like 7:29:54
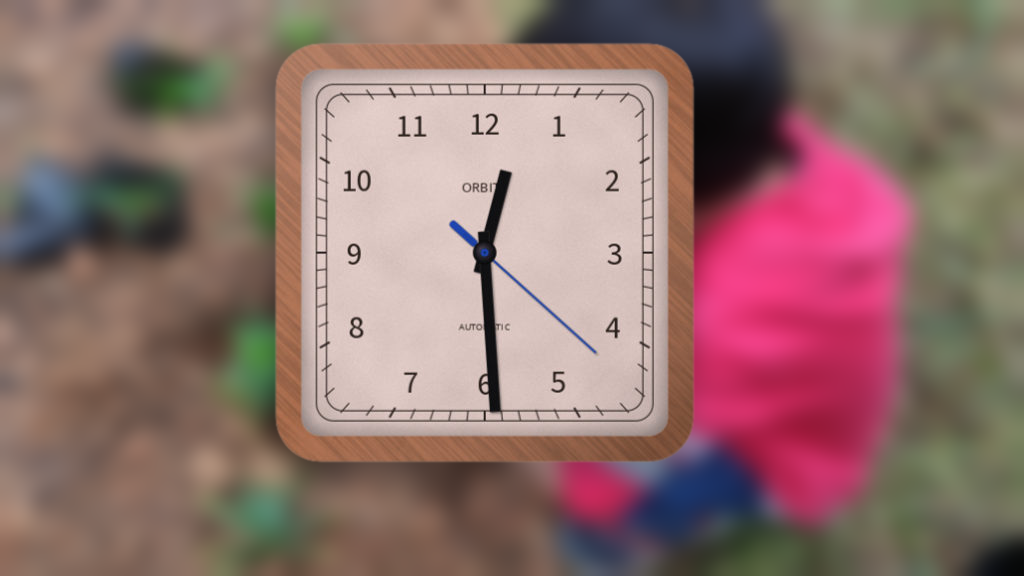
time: 12:29:22
